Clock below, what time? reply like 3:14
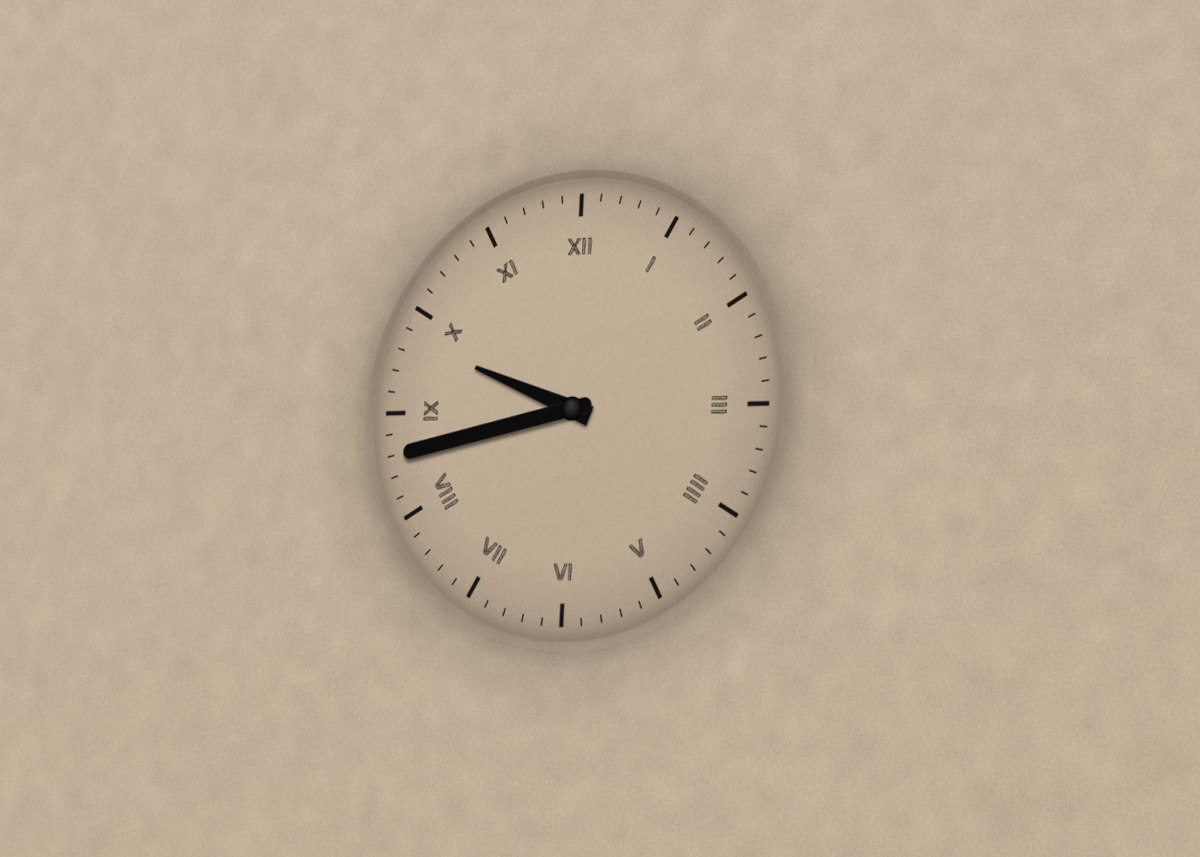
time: 9:43
